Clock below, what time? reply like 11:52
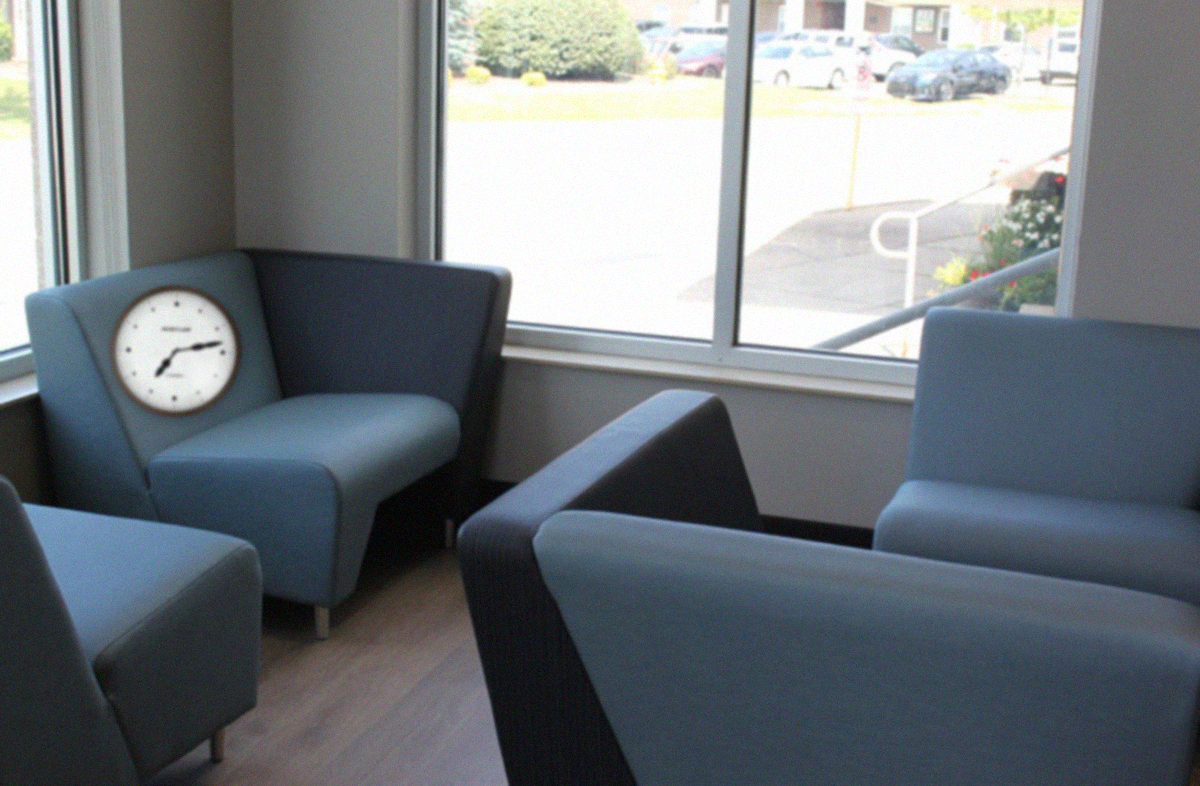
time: 7:13
